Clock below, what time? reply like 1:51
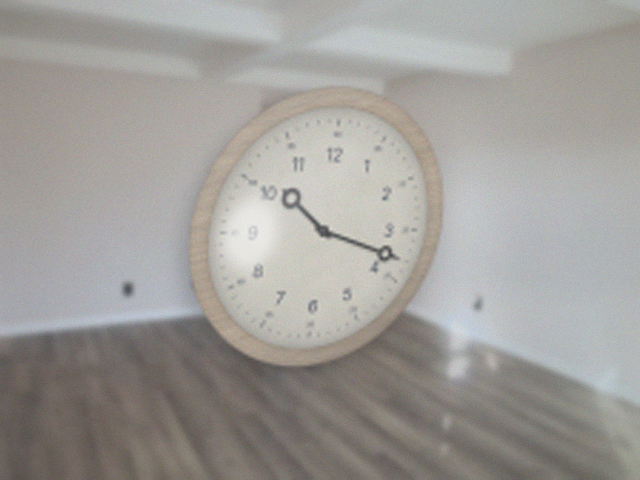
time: 10:18
